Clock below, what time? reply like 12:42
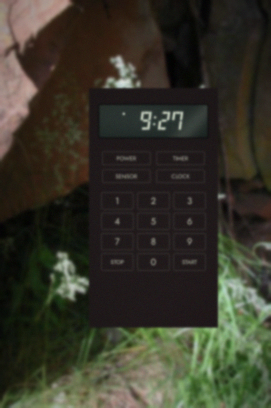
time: 9:27
